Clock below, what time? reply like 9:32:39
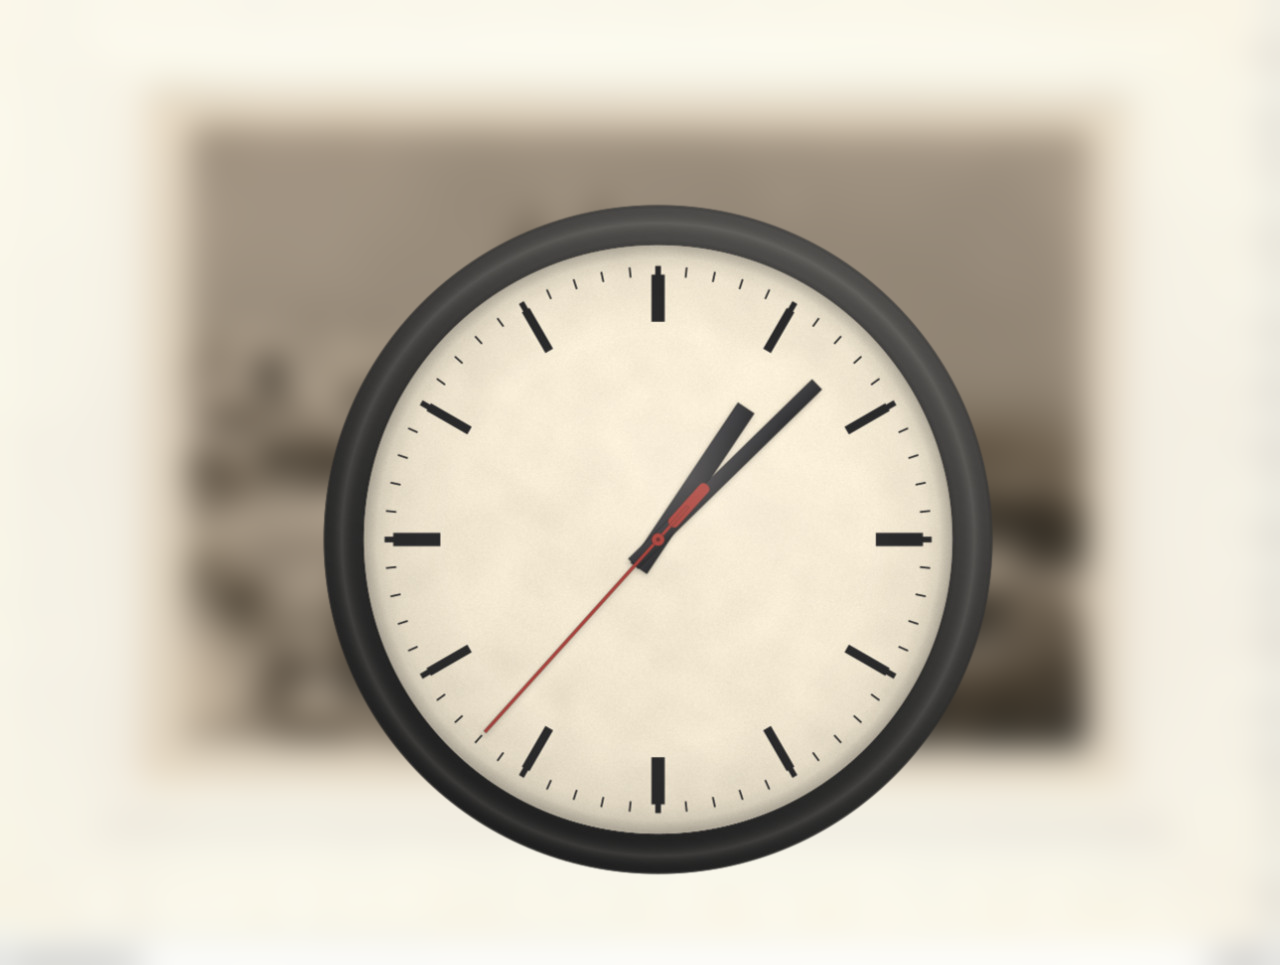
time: 1:07:37
